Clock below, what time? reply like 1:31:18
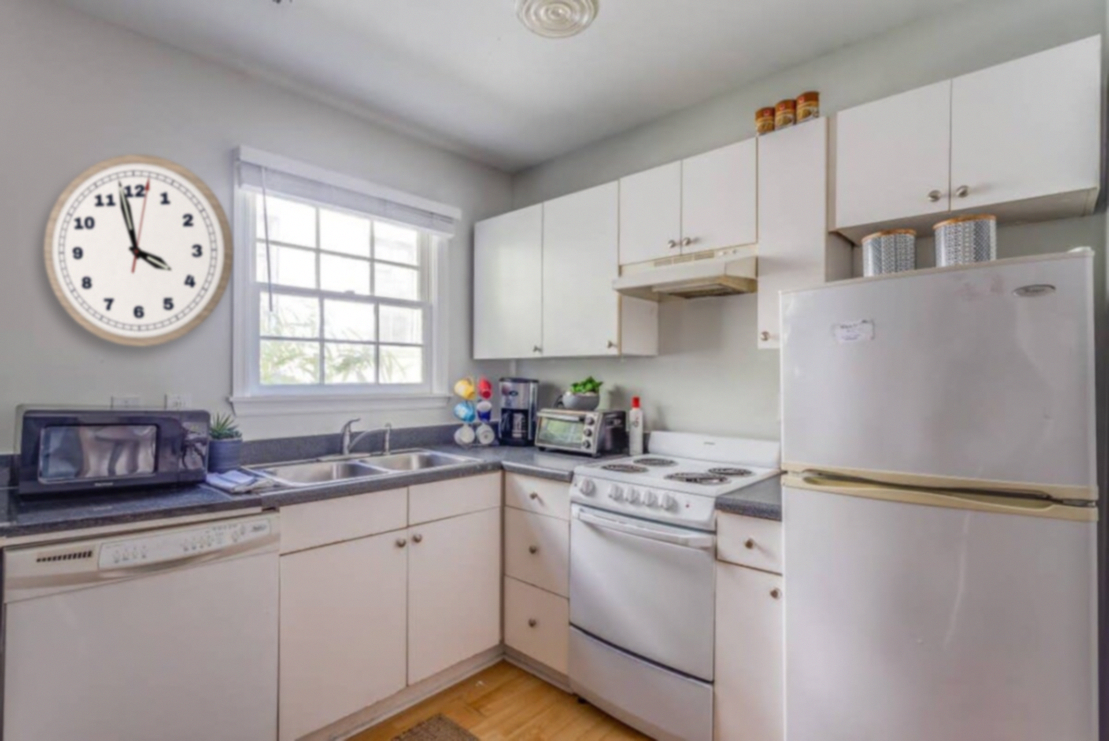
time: 3:58:02
